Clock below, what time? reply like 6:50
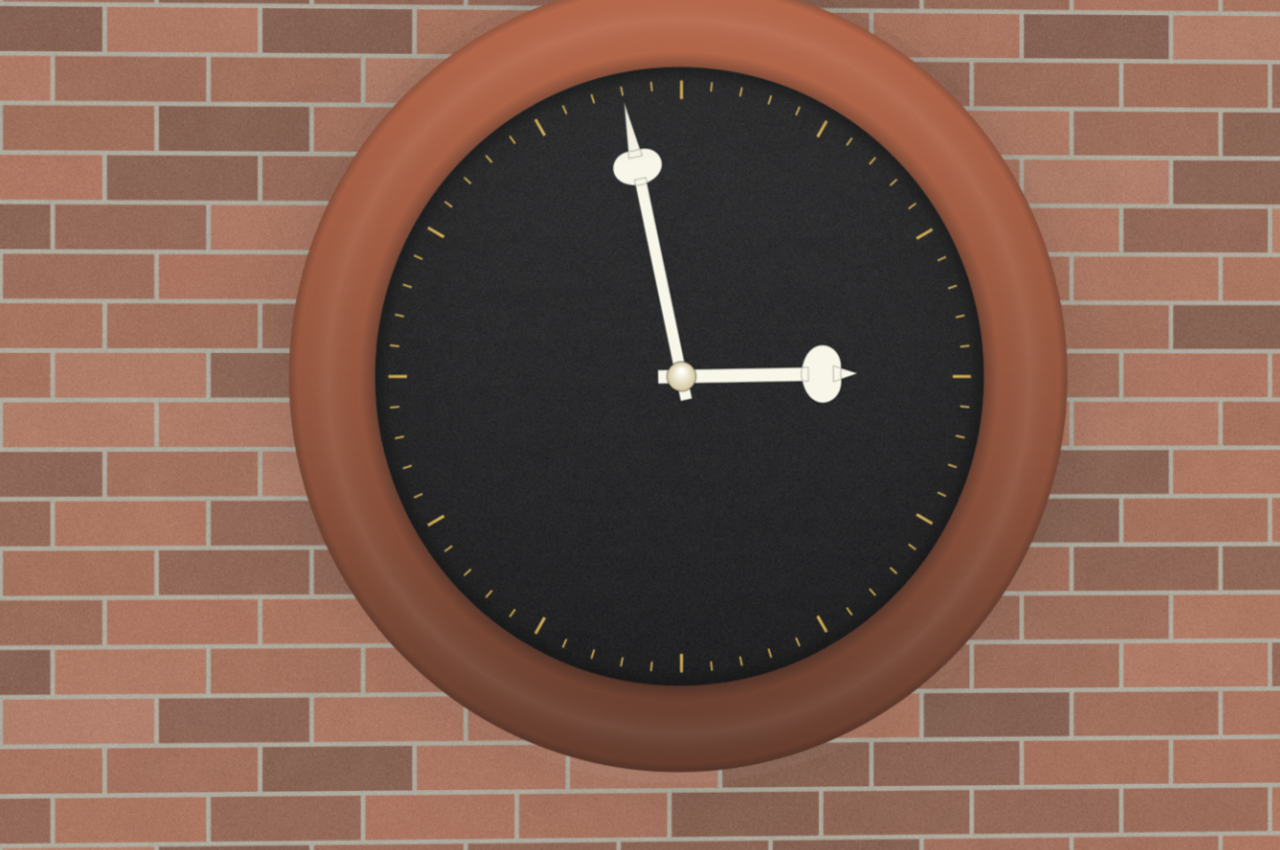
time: 2:58
